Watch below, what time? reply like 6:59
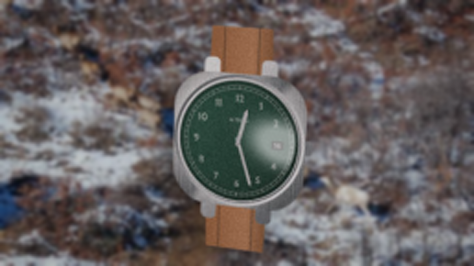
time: 12:27
